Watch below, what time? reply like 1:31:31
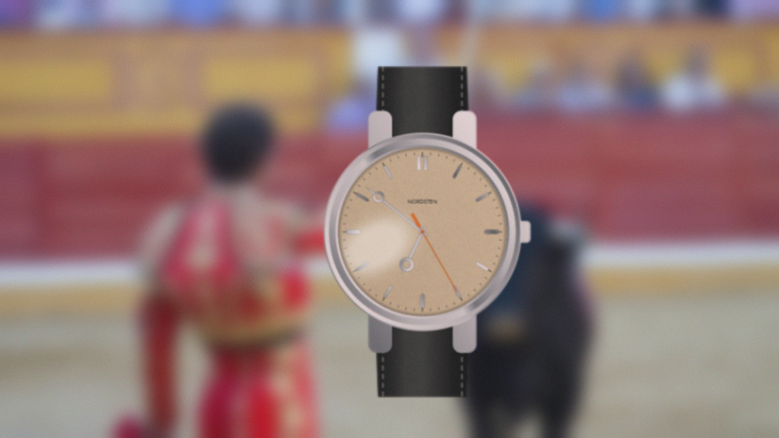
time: 6:51:25
